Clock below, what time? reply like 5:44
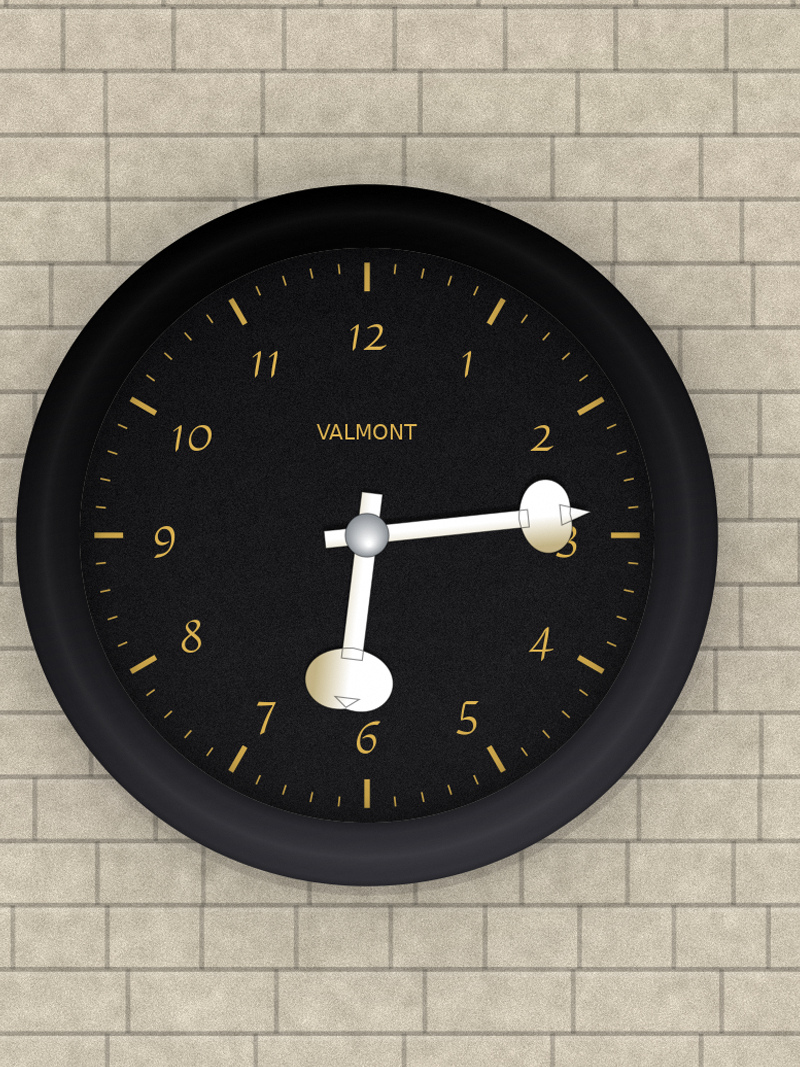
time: 6:14
